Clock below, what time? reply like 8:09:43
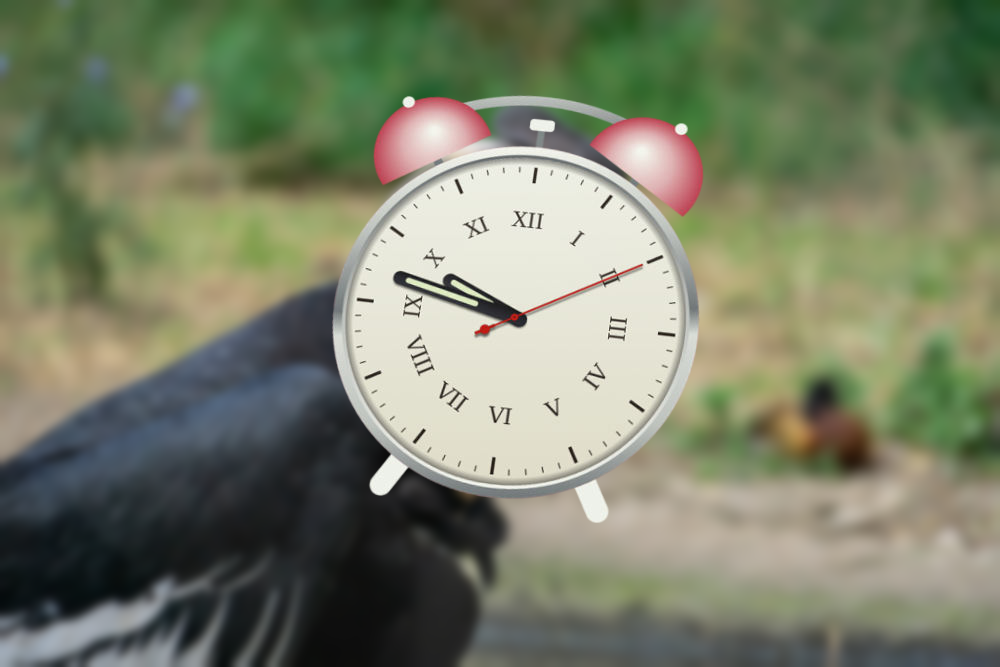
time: 9:47:10
